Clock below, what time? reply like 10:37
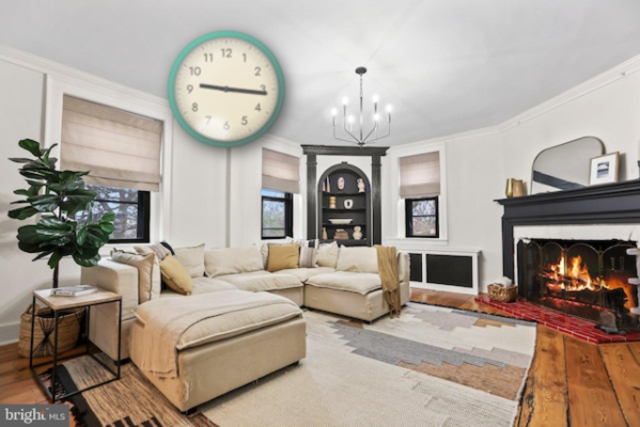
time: 9:16
